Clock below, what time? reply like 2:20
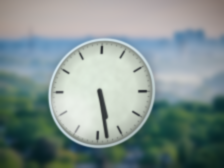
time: 5:28
